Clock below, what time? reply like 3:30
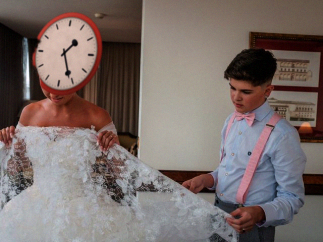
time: 1:26
